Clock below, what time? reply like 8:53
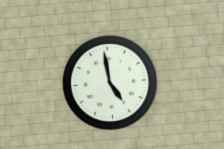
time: 4:59
